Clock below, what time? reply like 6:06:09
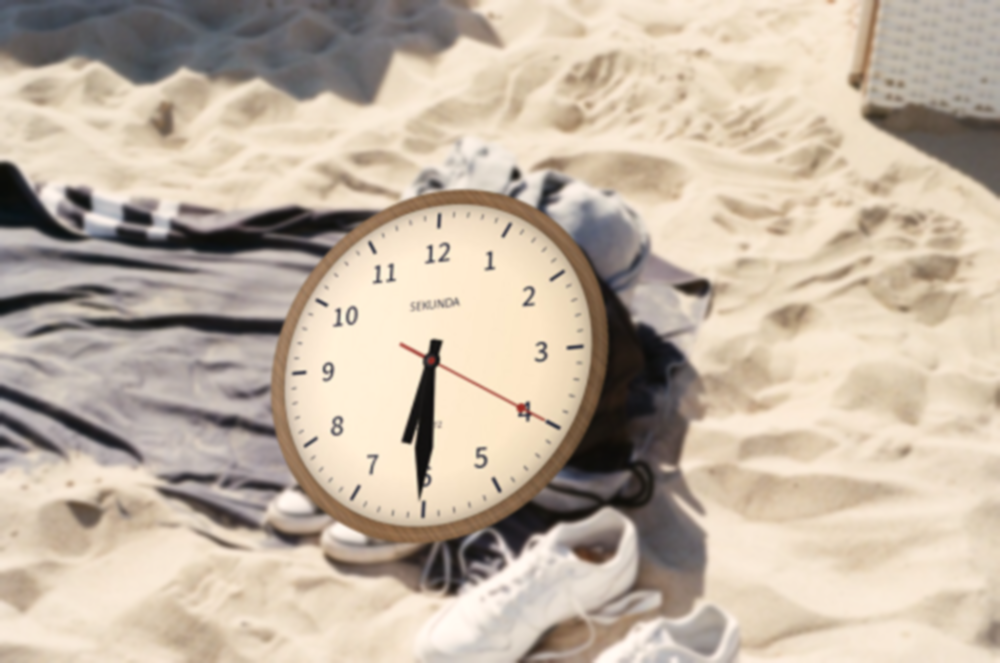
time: 6:30:20
